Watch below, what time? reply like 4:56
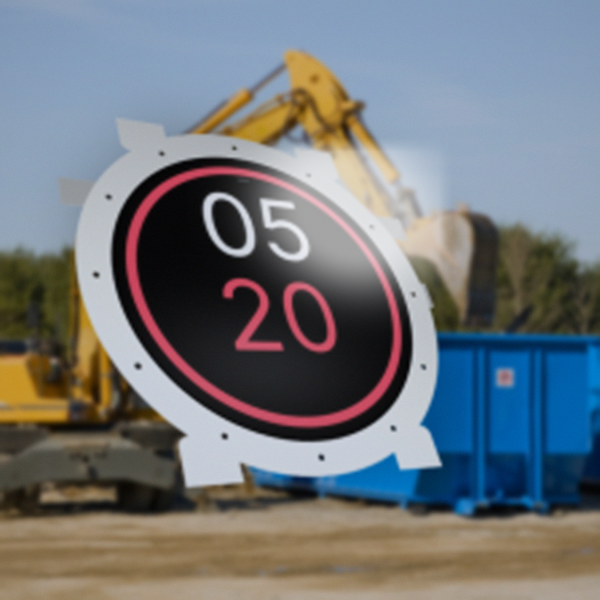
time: 5:20
